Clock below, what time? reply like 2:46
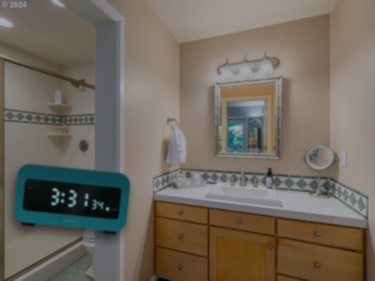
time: 3:31
